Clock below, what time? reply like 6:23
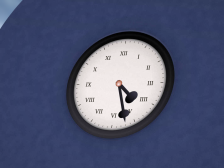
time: 4:27
